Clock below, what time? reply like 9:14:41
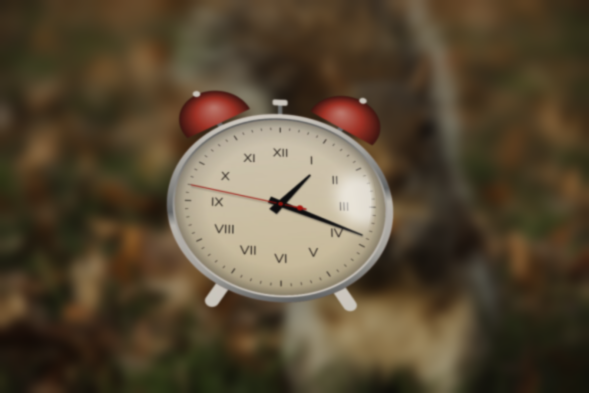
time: 1:18:47
